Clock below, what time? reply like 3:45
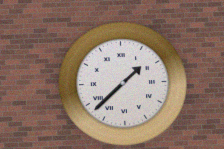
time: 1:38
